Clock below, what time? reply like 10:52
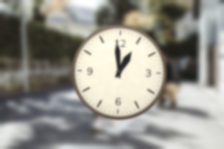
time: 12:59
